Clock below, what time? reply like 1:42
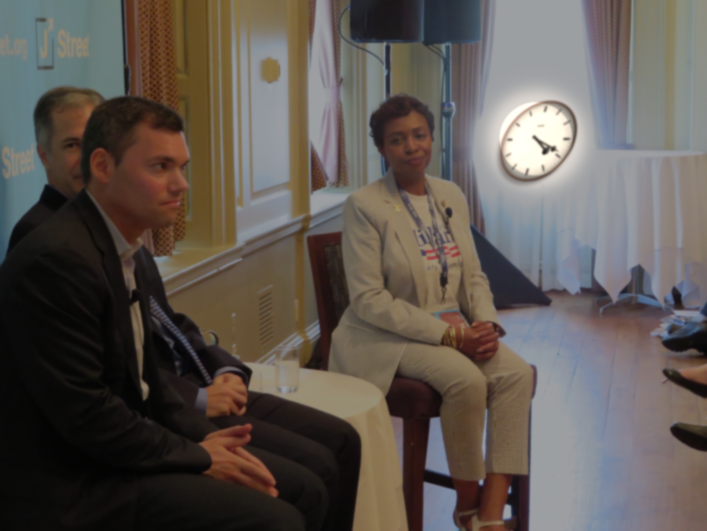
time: 4:19
